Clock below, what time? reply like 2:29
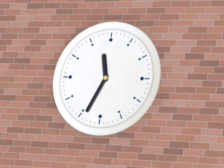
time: 11:34
